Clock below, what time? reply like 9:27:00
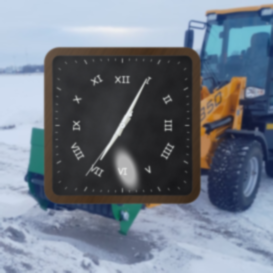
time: 7:04:36
